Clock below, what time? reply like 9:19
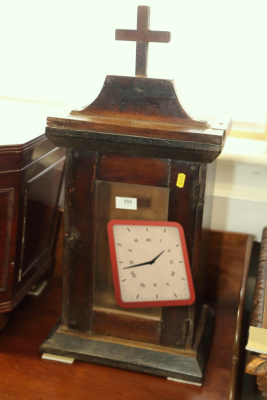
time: 1:43
